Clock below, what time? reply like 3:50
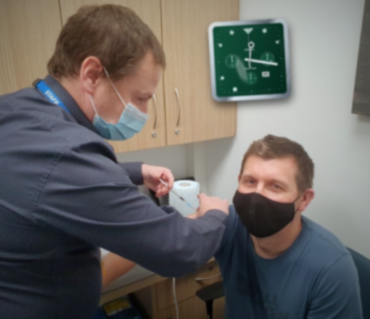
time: 12:17
